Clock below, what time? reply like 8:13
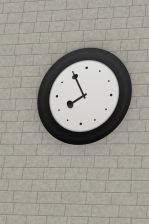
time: 7:55
